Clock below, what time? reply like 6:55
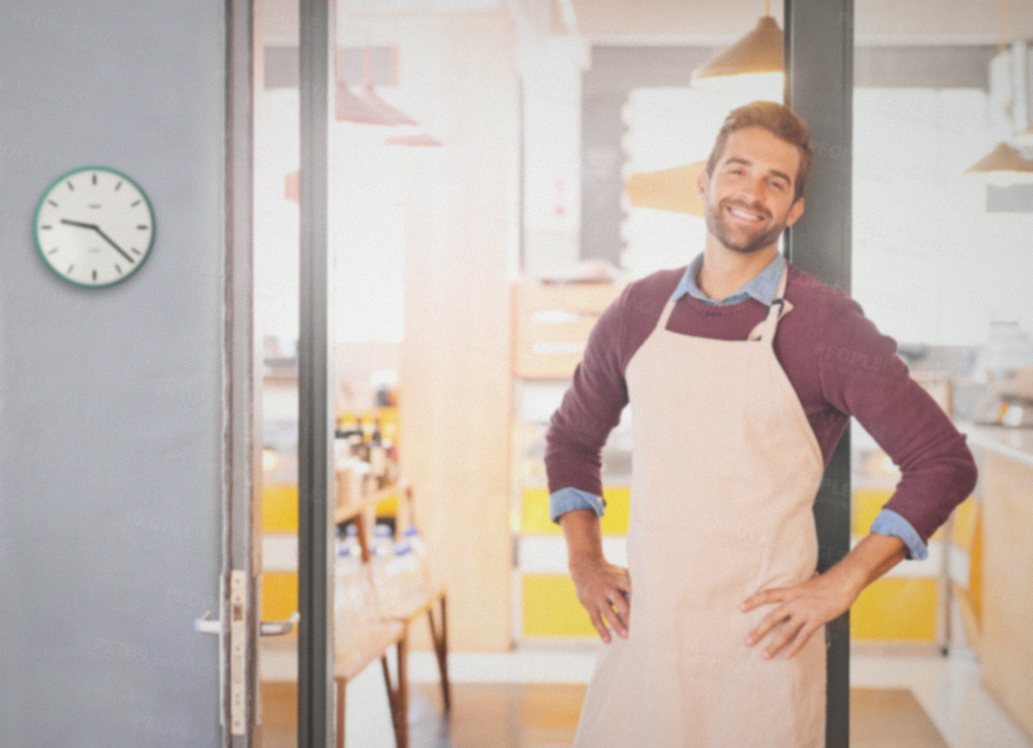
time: 9:22
